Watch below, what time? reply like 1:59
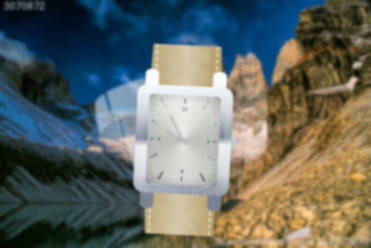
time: 9:55
